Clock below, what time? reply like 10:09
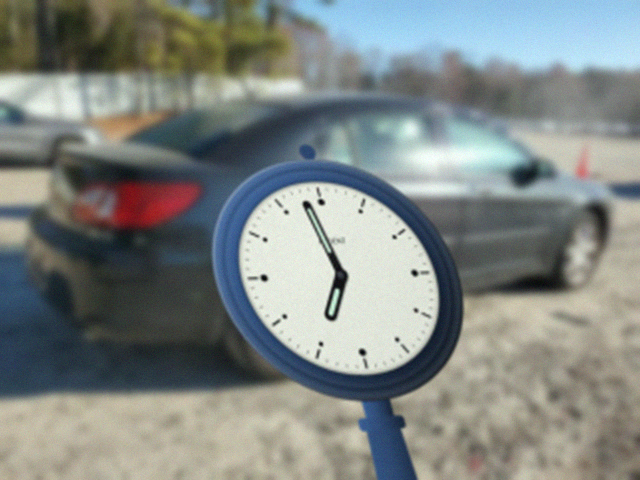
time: 6:58
